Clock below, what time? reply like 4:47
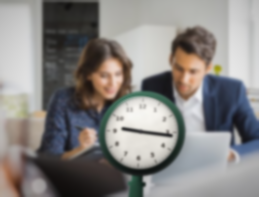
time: 9:16
